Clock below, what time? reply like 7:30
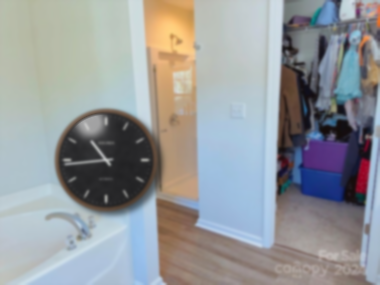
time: 10:44
